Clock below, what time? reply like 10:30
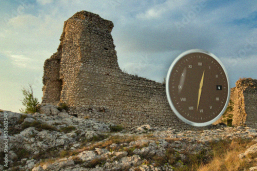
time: 12:32
